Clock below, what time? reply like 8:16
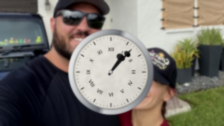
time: 1:07
